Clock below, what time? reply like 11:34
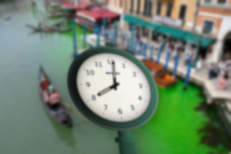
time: 8:01
